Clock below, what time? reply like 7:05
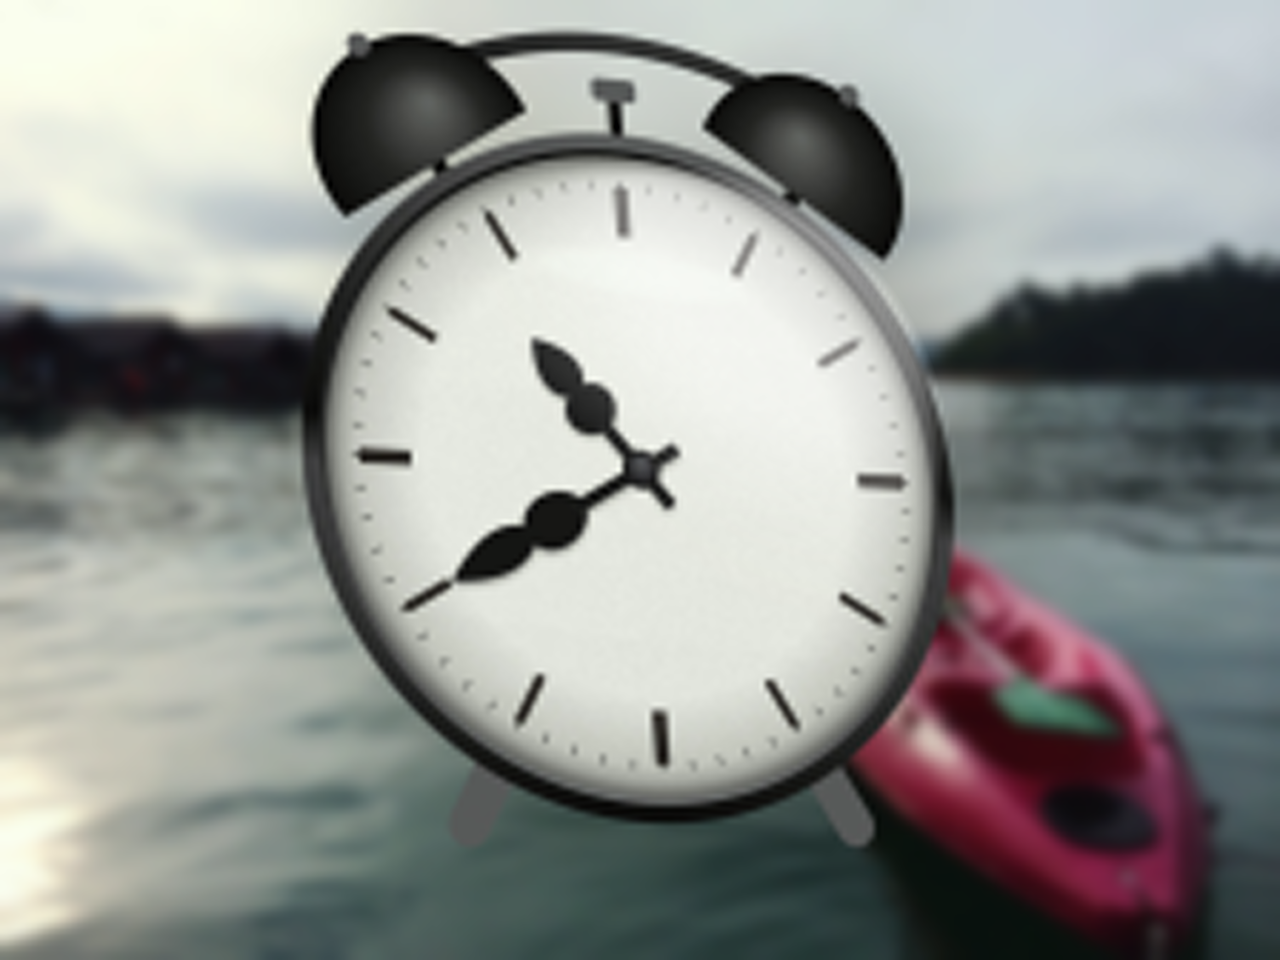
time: 10:40
